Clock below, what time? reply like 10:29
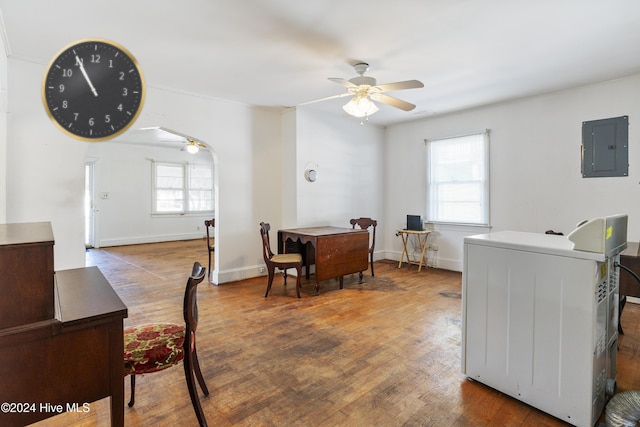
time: 10:55
